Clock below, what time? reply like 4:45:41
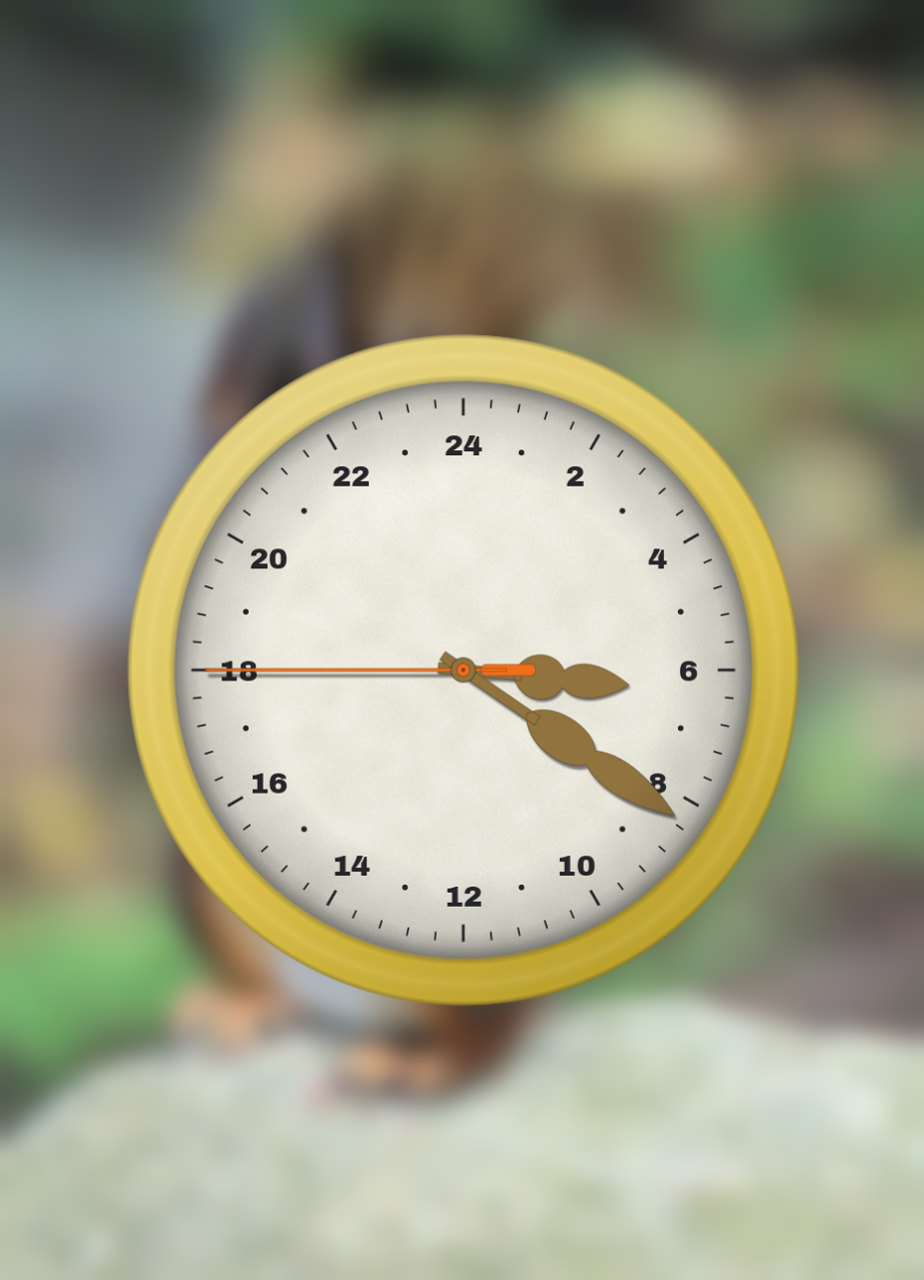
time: 6:20:45
